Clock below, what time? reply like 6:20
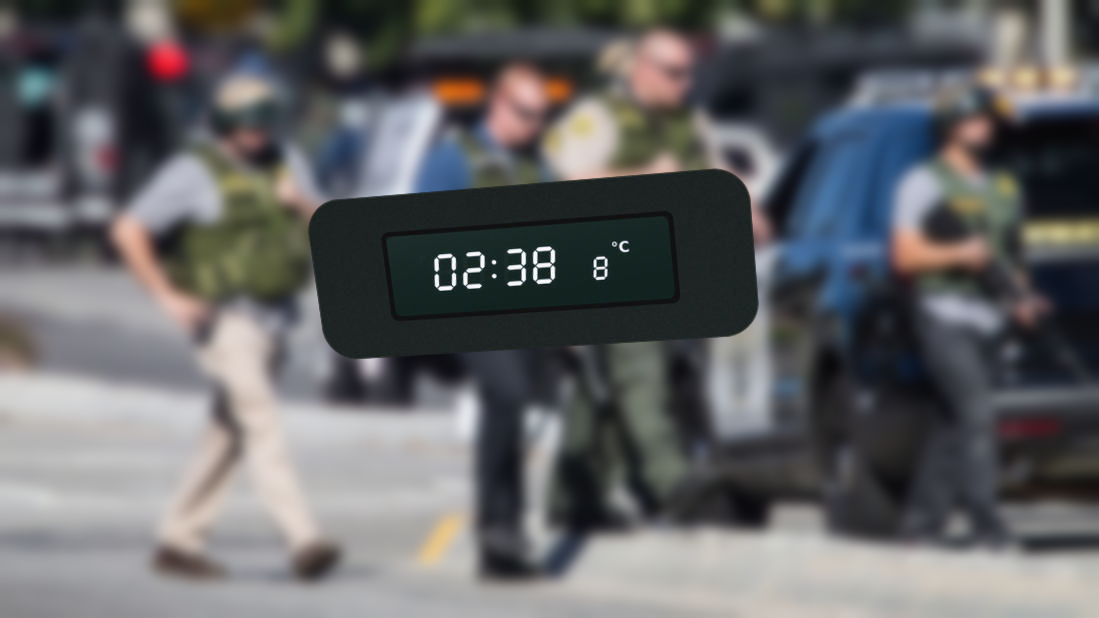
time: 2:38
